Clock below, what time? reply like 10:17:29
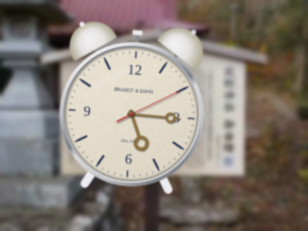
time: 5:15:10
